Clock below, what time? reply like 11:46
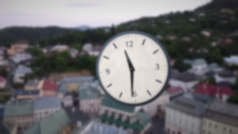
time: 11:31
